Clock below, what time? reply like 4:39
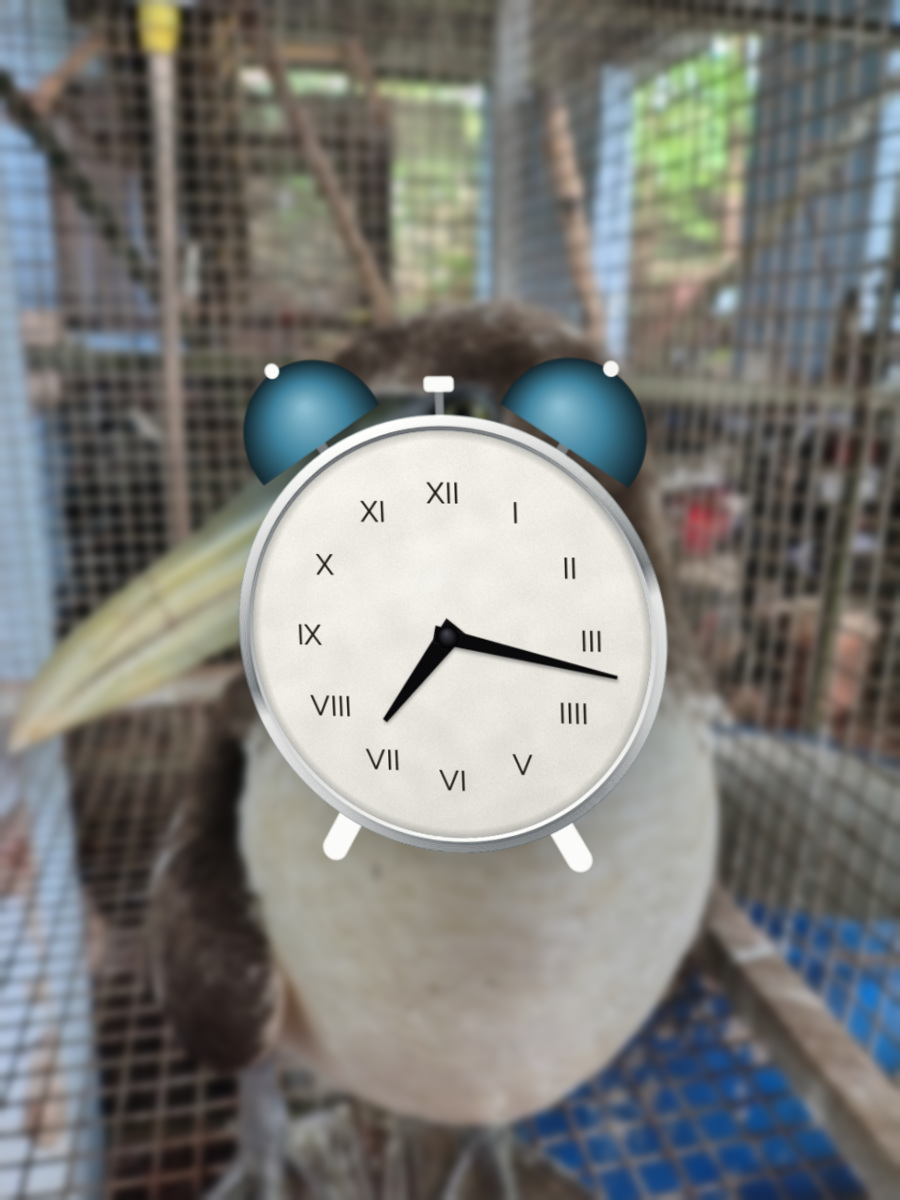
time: 7:17
